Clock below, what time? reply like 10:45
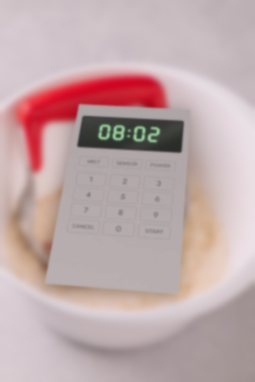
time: 8:02
